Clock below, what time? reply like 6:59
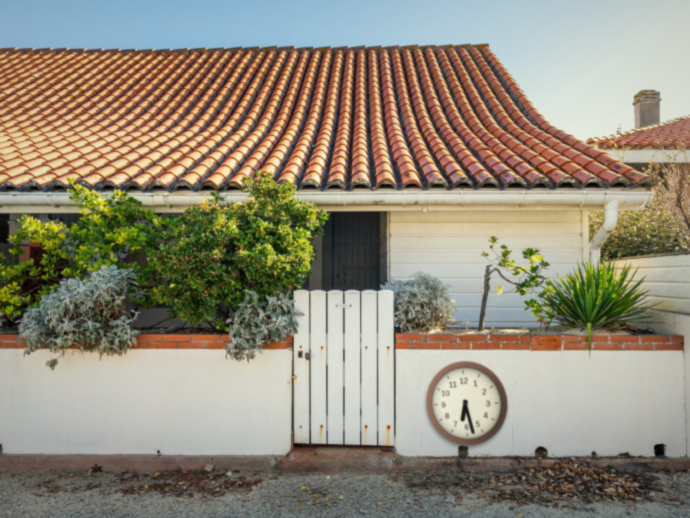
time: 6:28
